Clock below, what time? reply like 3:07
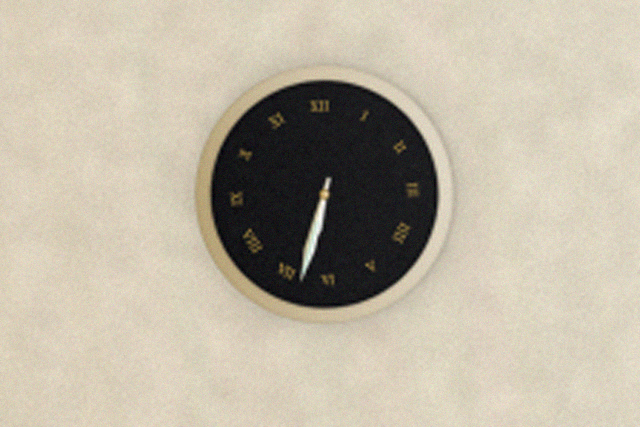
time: 6:33
